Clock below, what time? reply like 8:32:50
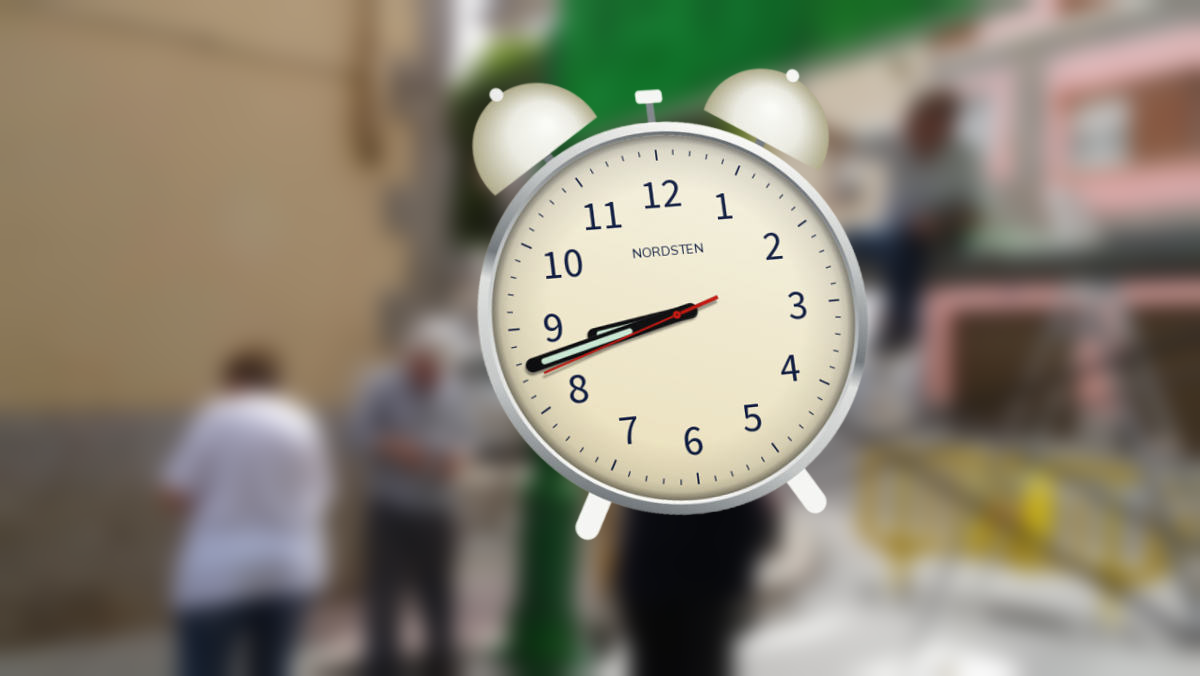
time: 8:42:42
